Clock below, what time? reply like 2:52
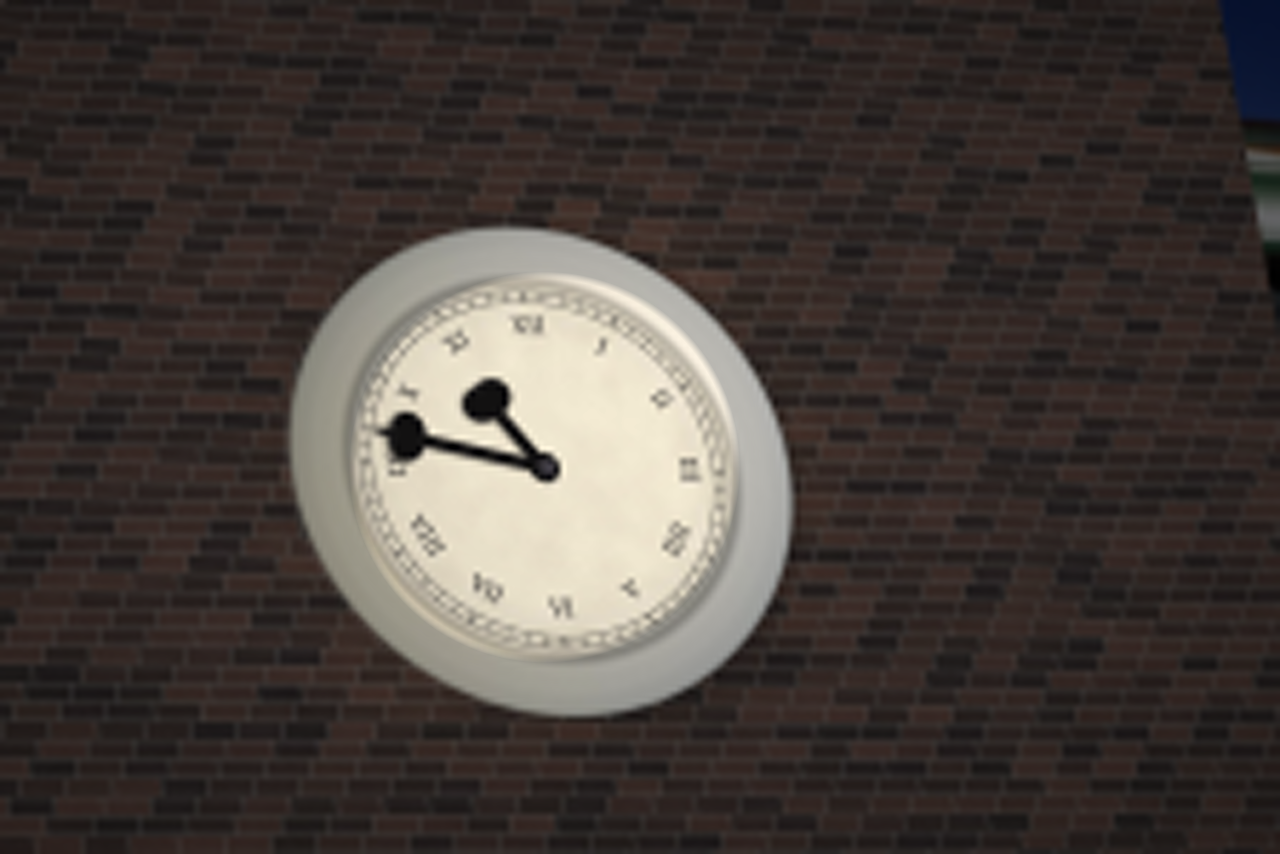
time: 10:47
